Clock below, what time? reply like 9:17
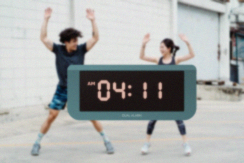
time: 4:11
